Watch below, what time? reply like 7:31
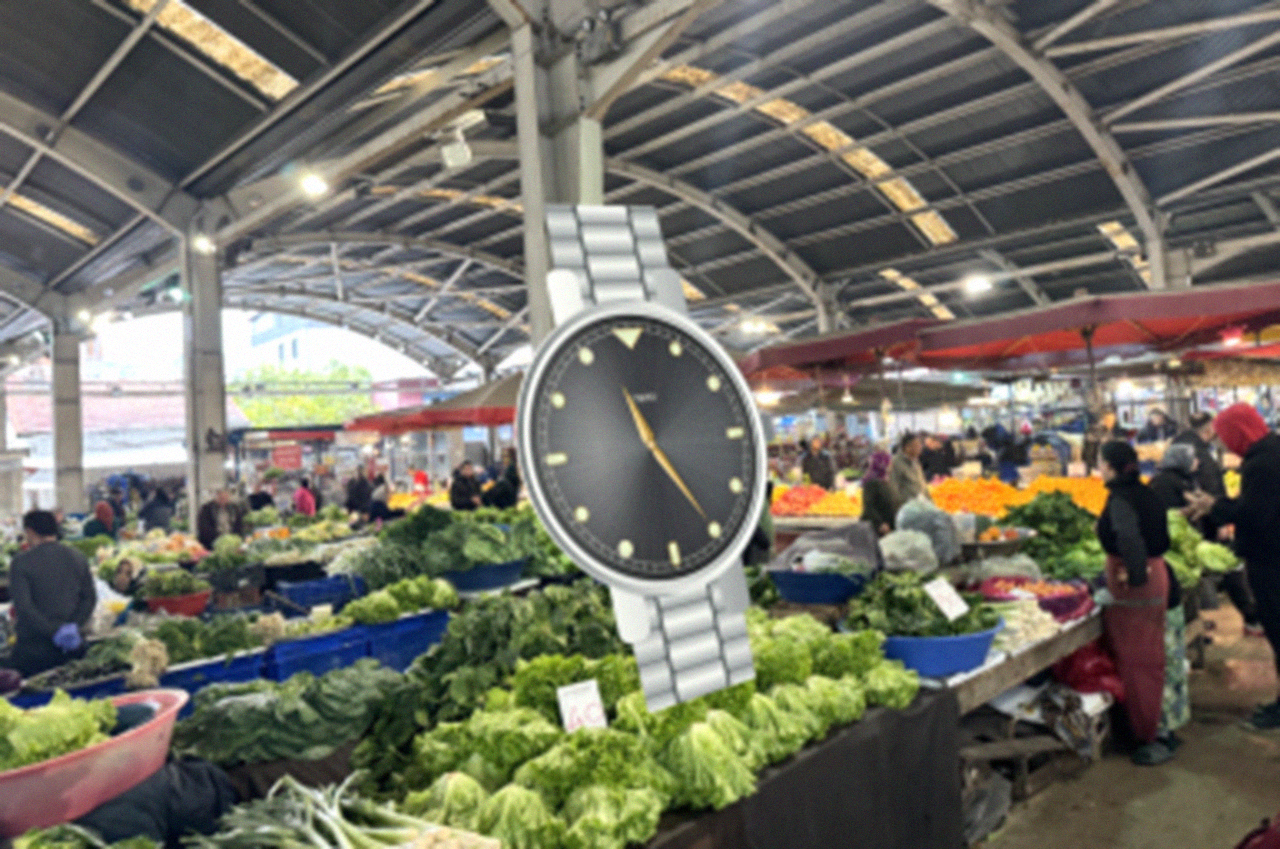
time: 11:25
